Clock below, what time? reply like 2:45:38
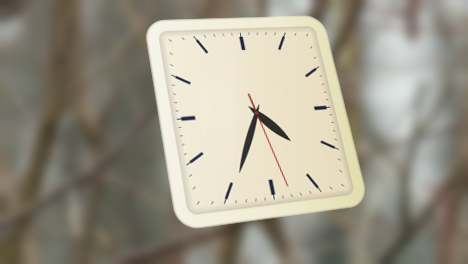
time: 4:34:28
